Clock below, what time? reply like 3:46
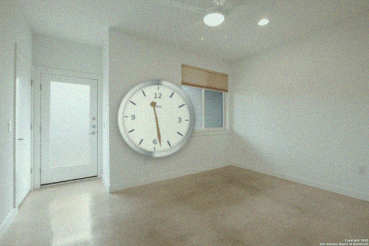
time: 11:28
